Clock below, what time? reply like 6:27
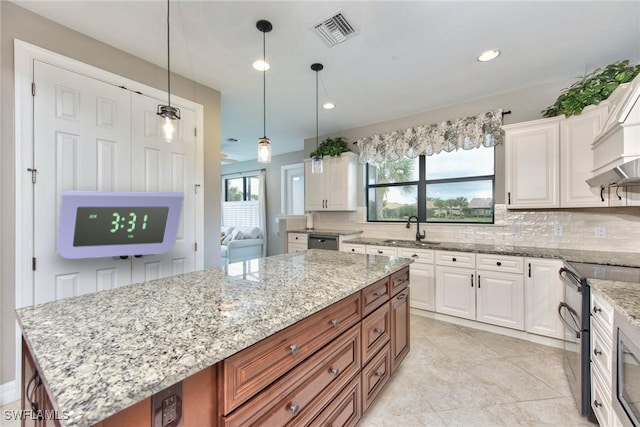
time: 3:31
